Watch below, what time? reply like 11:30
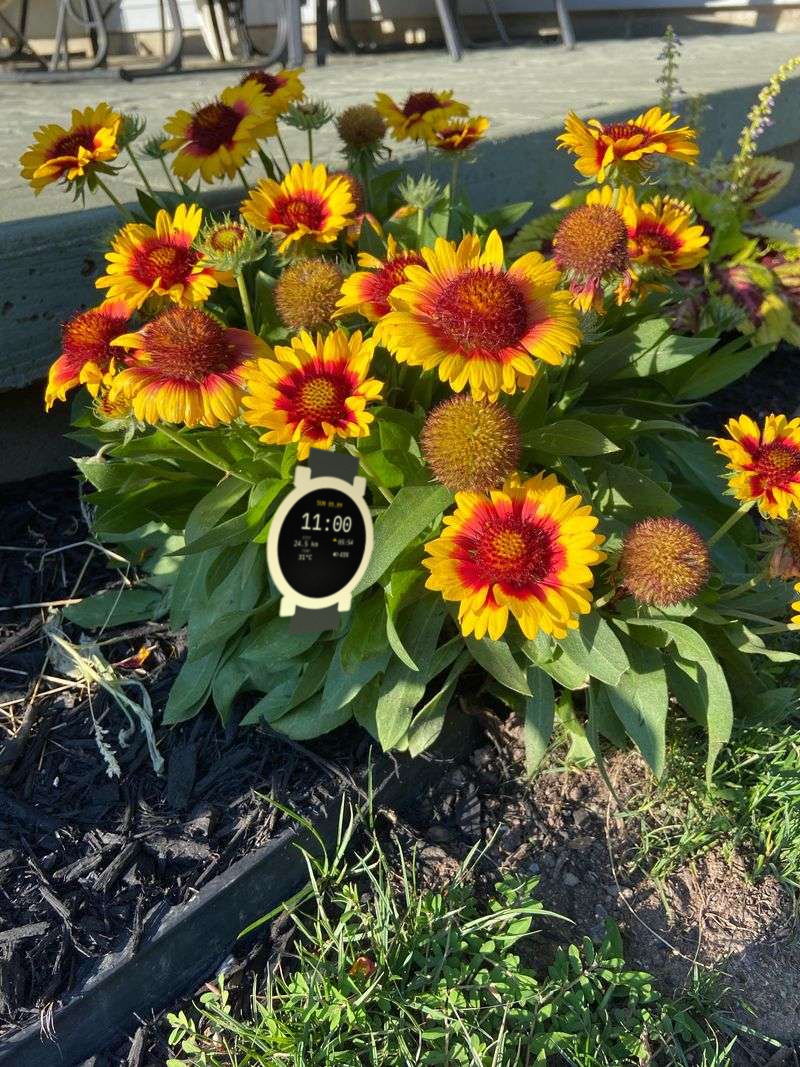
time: 11:00
